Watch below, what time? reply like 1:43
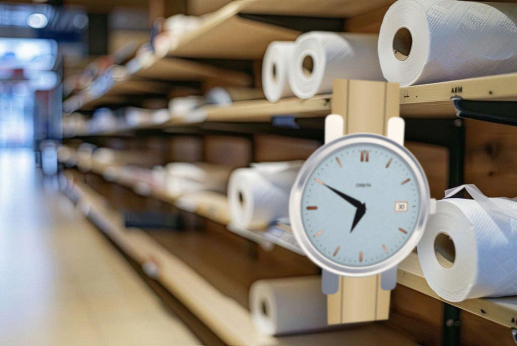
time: 6:50
